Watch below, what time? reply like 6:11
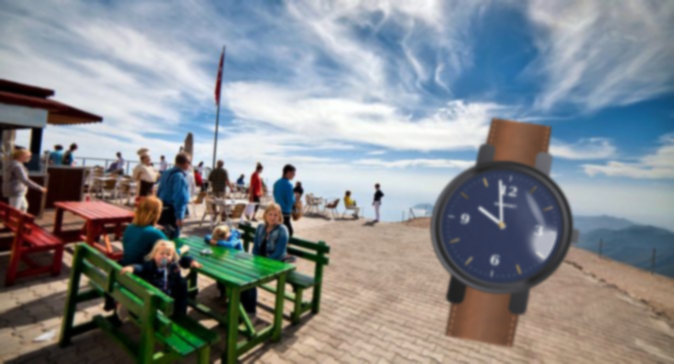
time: 9:58
